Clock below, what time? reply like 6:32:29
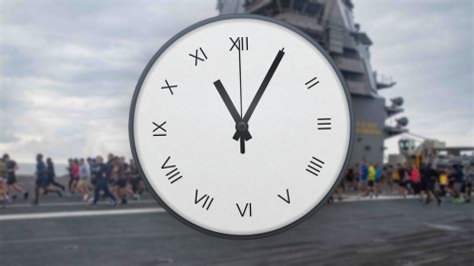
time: 11:05:00
